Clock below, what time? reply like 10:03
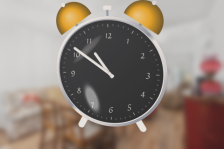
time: 10:51
